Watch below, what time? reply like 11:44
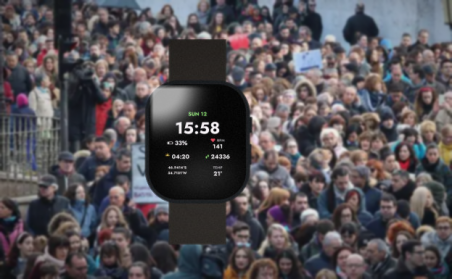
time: 15:58
